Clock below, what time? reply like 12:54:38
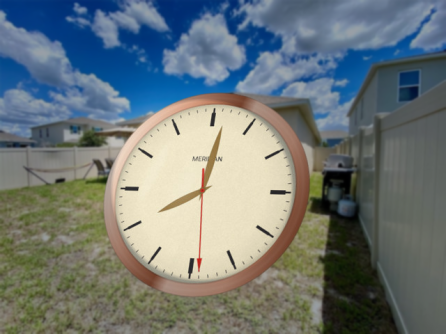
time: 8:01:29
